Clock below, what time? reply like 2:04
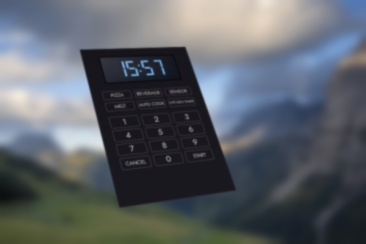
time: 15:57
